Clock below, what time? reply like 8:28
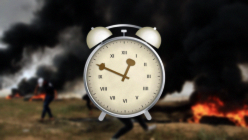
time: 12:49
